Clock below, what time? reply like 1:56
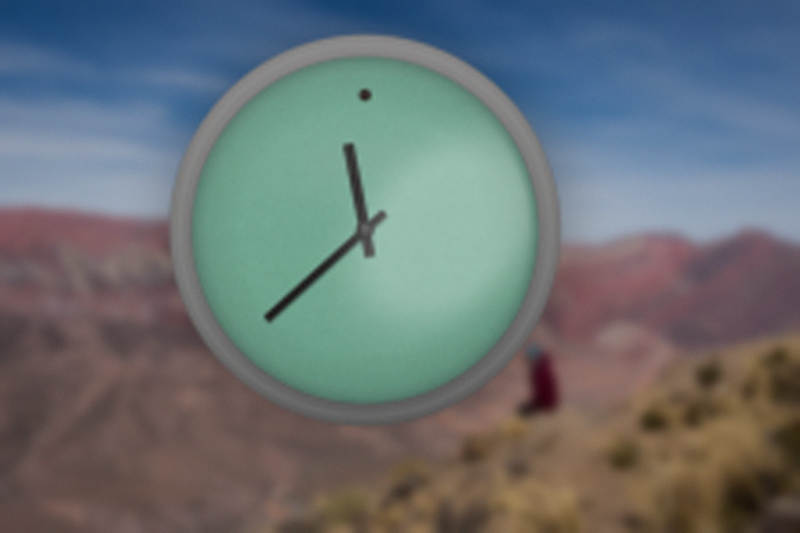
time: 11:38
